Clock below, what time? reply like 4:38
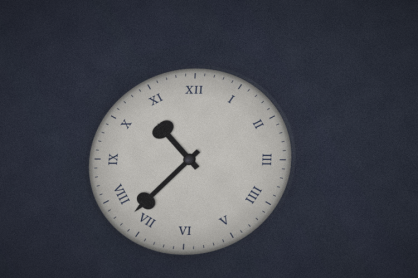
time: 10:37
